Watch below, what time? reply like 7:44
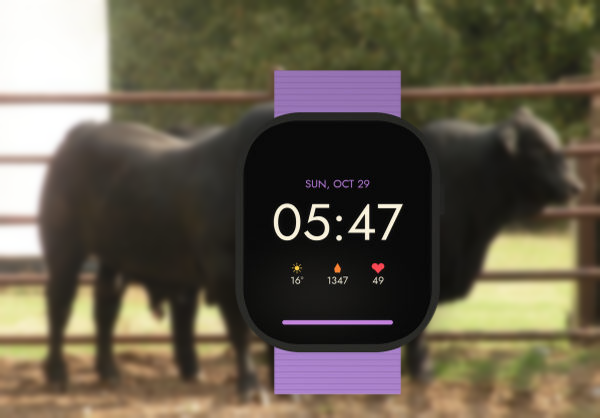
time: 5:47
